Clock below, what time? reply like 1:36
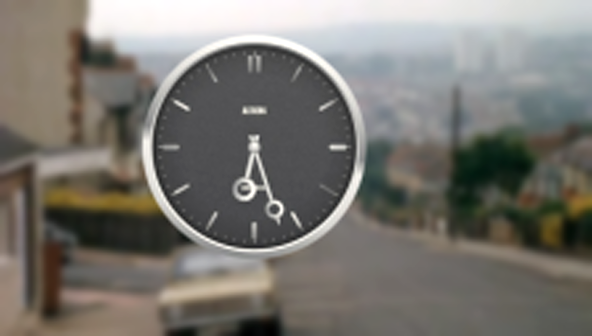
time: 6:27
